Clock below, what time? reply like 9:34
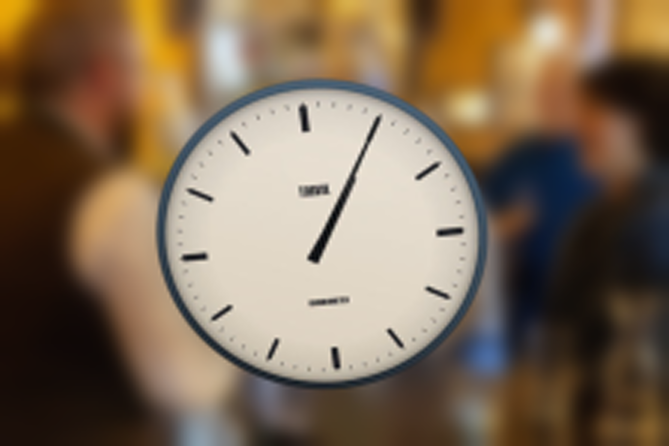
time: 1:05
